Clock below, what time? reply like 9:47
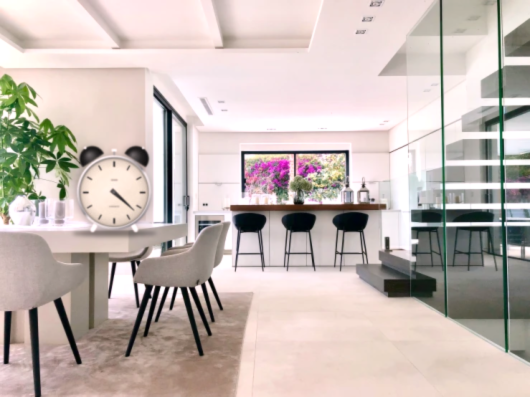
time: 4:22
